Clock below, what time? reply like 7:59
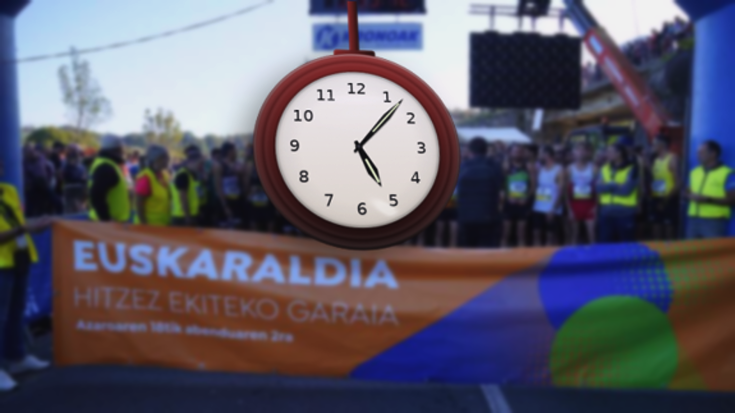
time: 5:07
